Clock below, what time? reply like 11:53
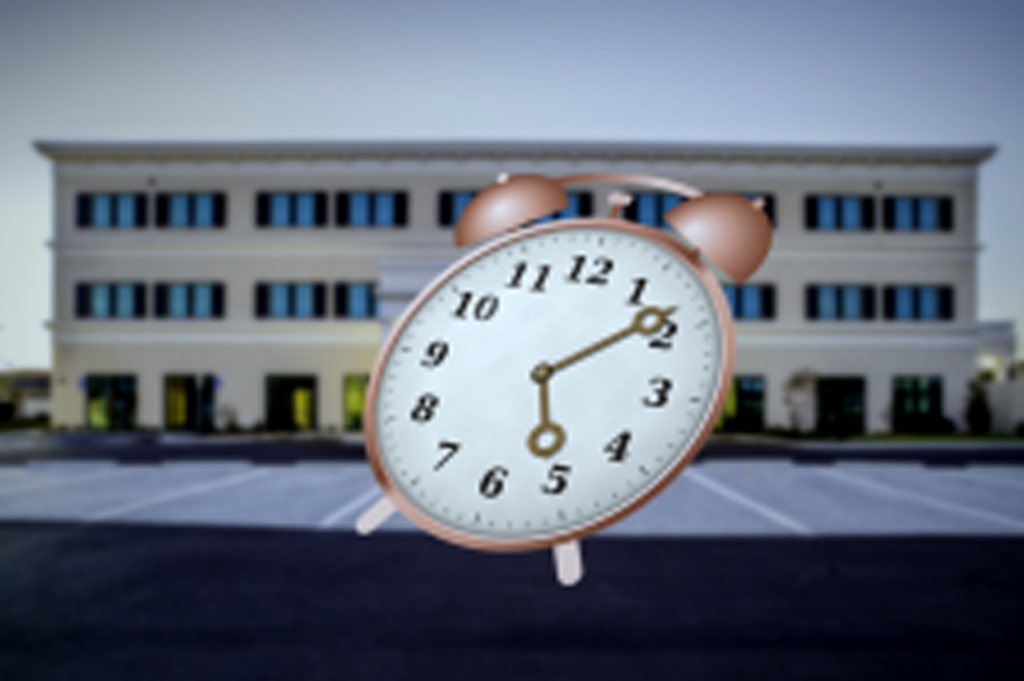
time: 5:08
